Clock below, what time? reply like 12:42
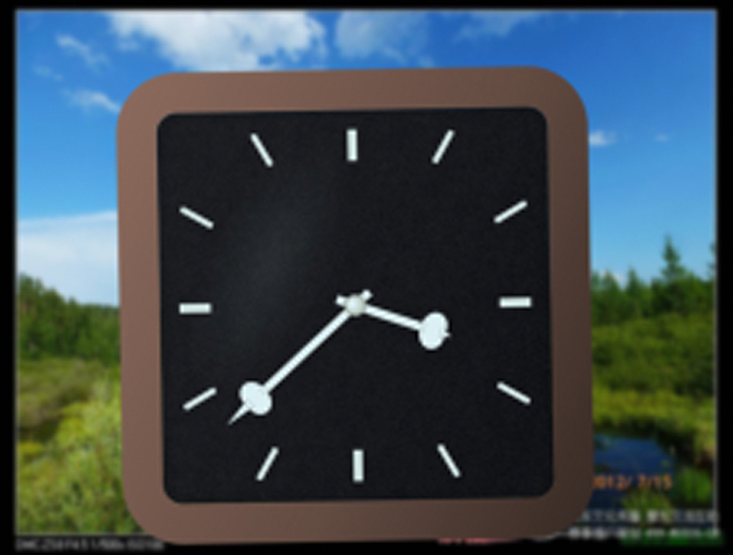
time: 3:38
